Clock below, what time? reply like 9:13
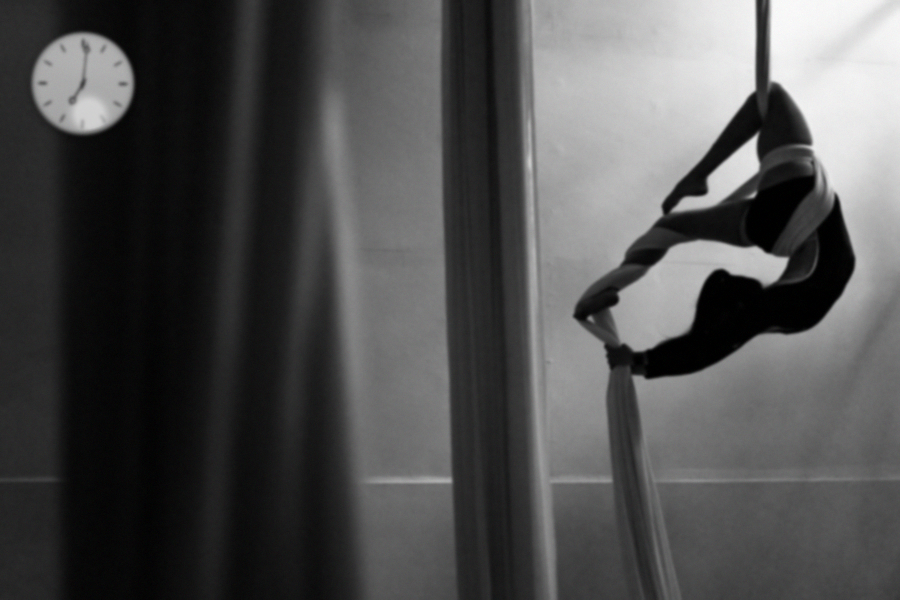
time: 7:01
